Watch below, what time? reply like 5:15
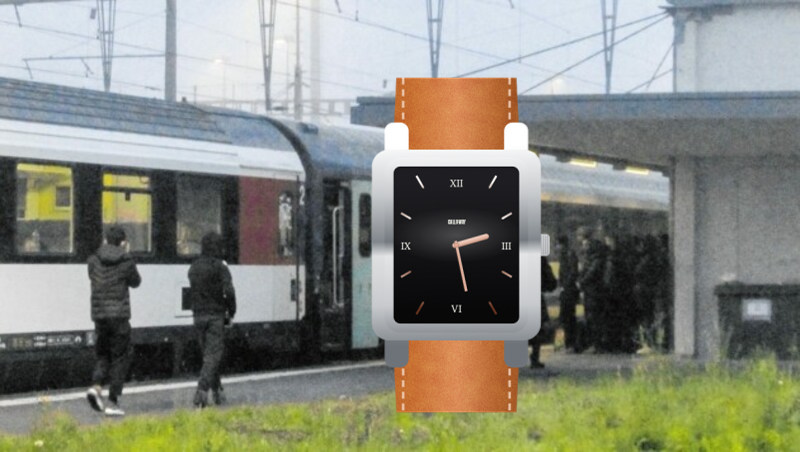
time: 2:28
